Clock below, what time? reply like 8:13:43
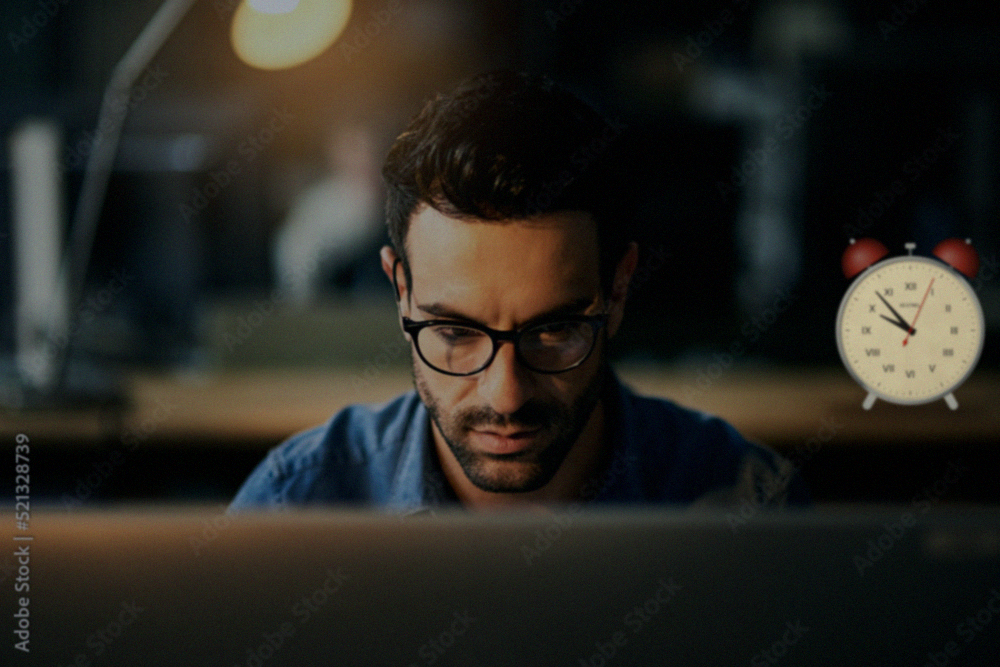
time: 9:53:04
